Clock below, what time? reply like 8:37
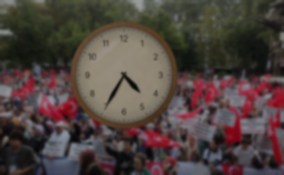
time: 4:35
